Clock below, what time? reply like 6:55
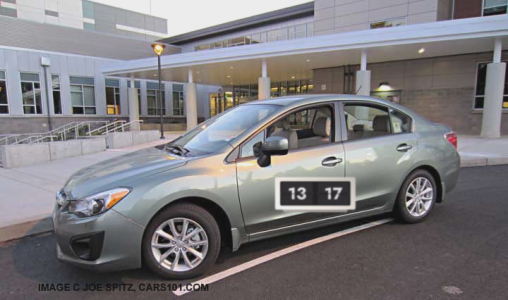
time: 13:17
